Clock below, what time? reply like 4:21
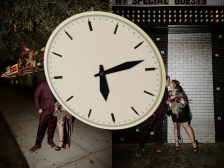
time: 6:13
